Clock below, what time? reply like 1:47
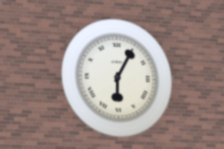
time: 6:05
